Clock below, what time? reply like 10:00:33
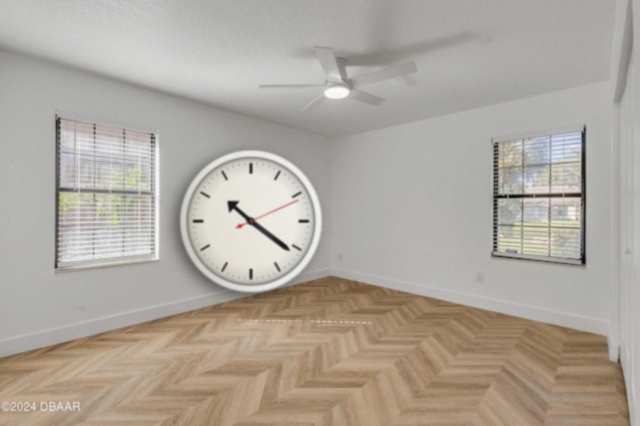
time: 10:21:11
